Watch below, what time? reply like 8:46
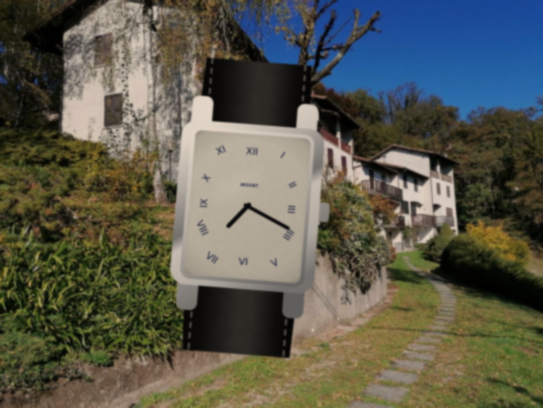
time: 7:19
